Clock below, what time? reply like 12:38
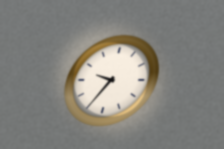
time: 9:35
